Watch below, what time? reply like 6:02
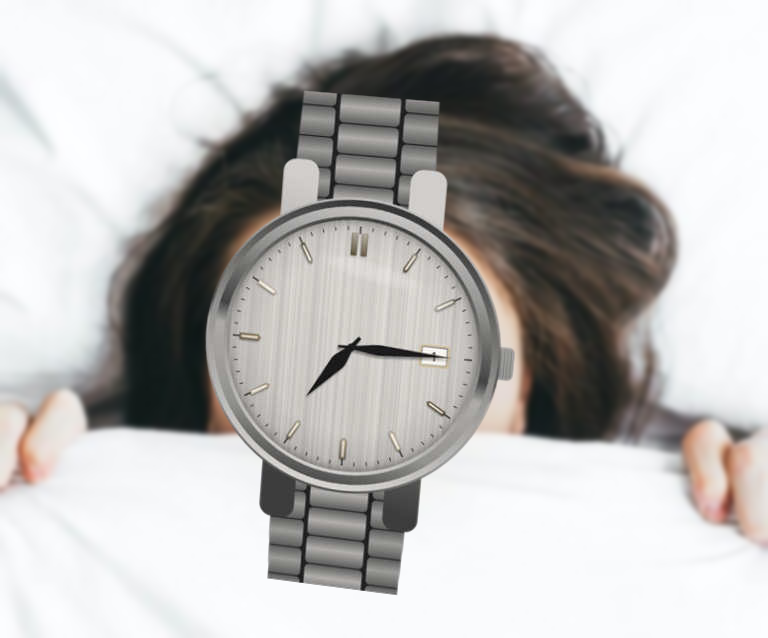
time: 7:15
